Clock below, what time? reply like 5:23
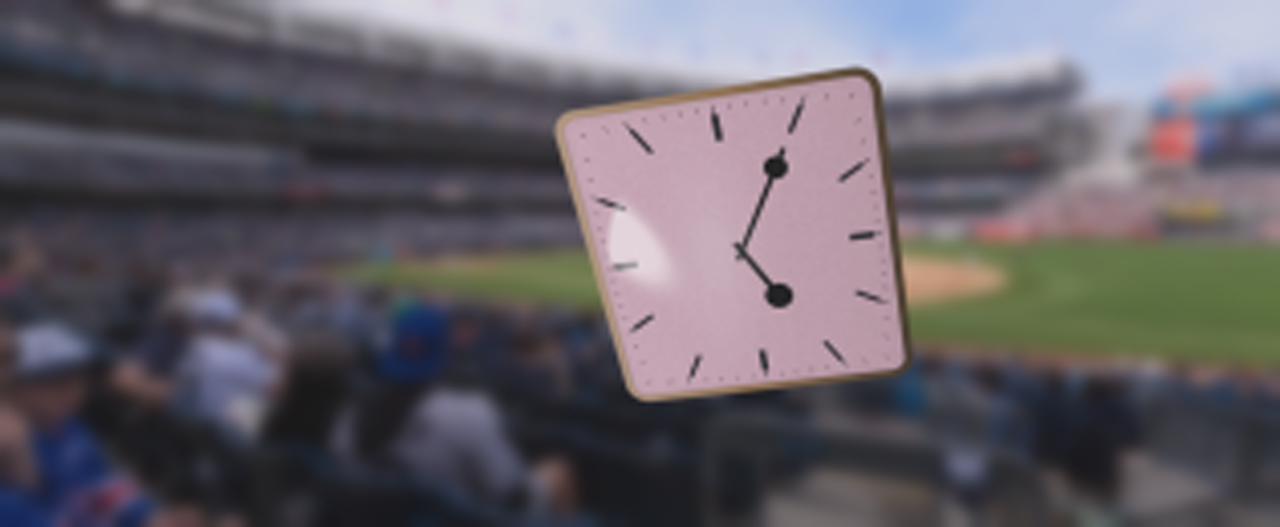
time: 5:05
